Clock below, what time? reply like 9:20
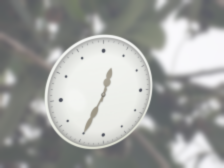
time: 12:35
